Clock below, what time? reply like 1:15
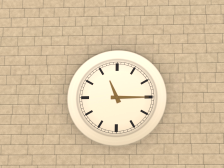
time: 11:15
